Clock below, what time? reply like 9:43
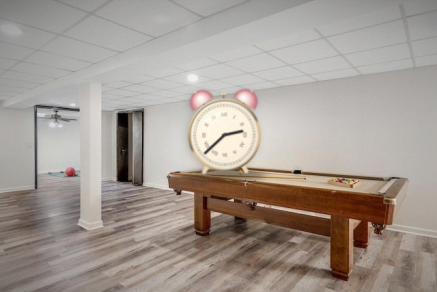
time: 2:38
